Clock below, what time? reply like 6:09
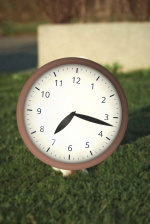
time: 7:17
